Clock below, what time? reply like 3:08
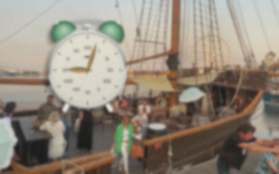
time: 9:03
